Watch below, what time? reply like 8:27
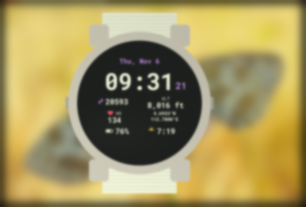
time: 9:31
